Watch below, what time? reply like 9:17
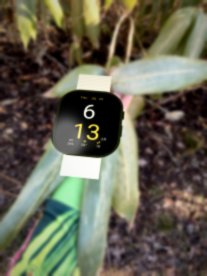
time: 6:13
